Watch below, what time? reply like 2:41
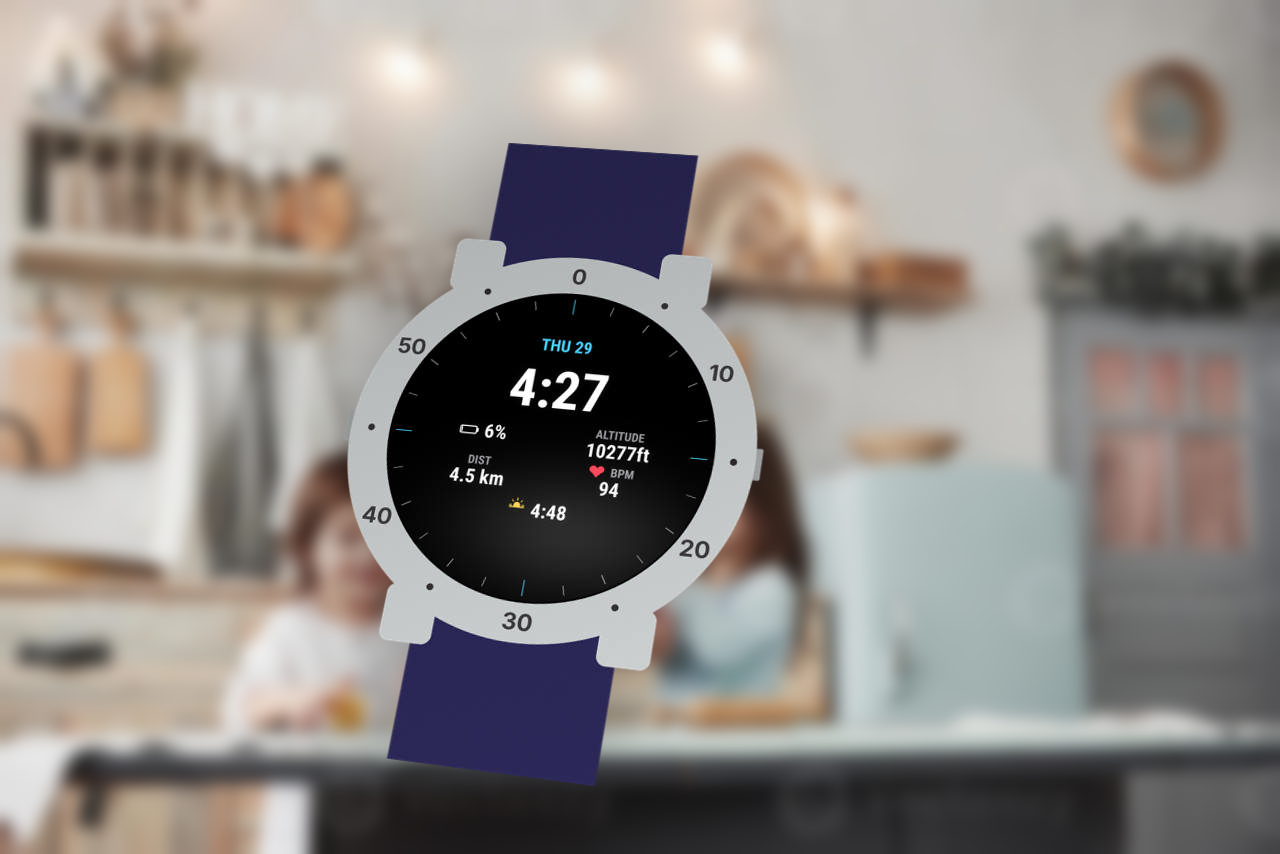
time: 4:27
